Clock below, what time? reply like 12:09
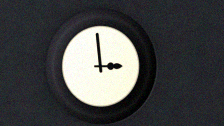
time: 2:59
